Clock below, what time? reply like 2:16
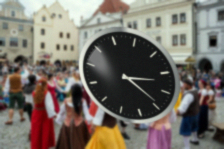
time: 3:24
